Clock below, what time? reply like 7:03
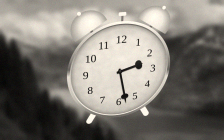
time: 2:28
